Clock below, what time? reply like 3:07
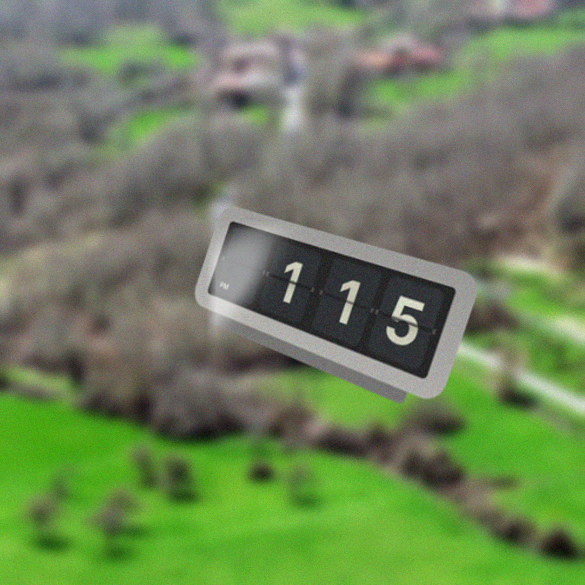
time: 1:15
